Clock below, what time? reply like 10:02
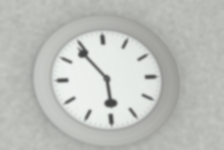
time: 5:54
